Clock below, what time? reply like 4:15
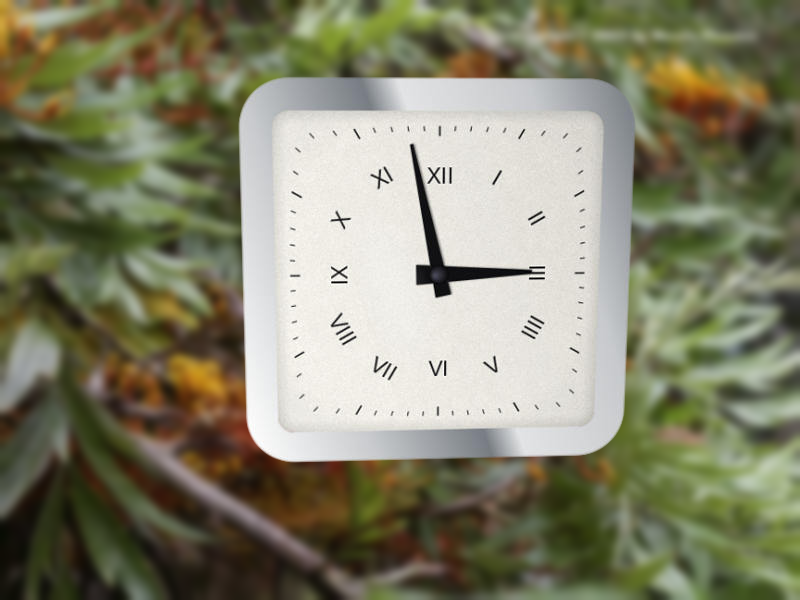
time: 2:58
